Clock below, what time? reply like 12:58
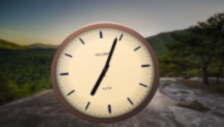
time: 7:04
